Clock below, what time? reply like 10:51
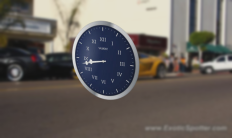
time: 8:43
